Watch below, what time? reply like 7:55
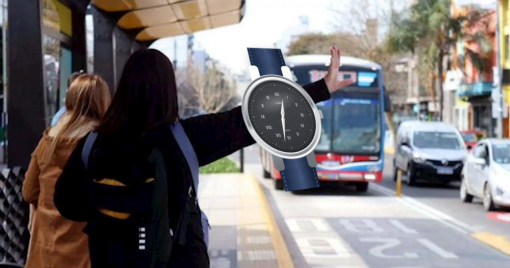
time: 12:32
